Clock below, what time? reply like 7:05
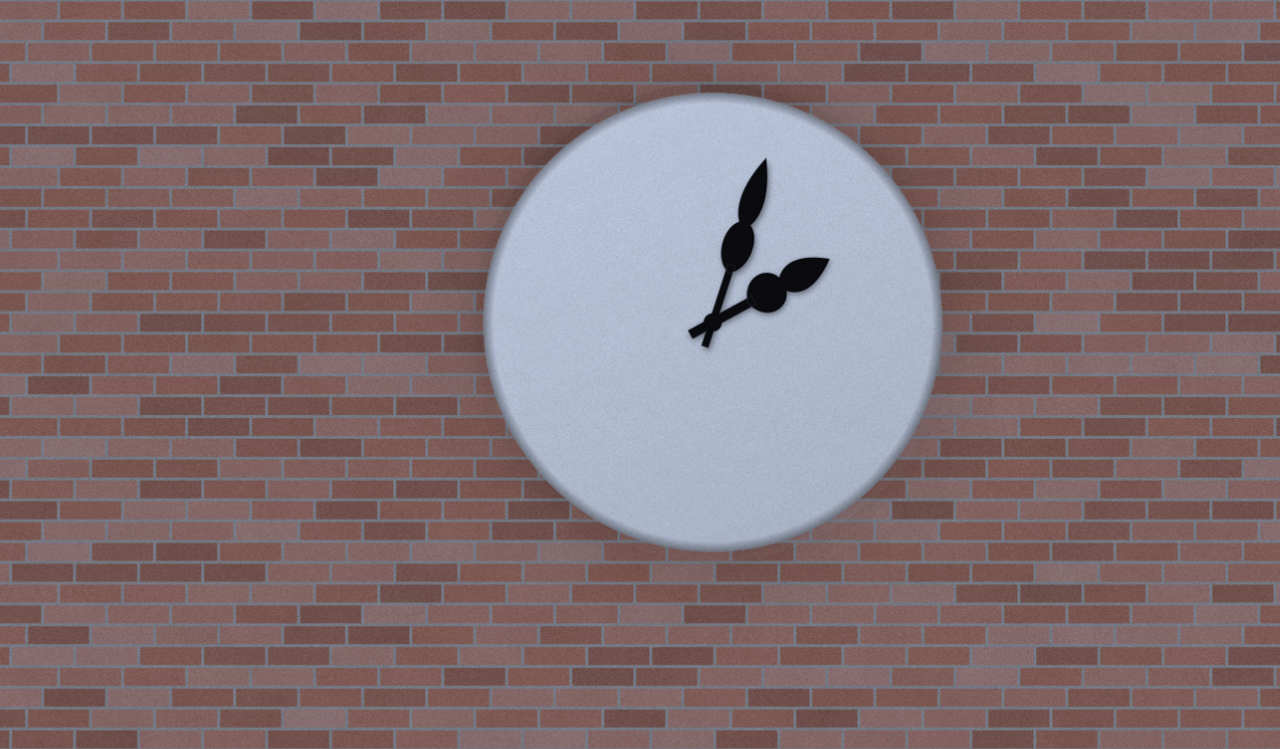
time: 2:03
